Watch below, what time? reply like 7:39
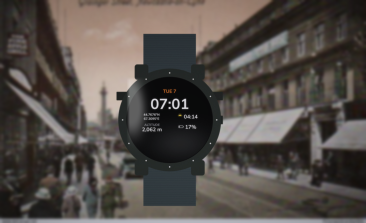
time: 7:01
